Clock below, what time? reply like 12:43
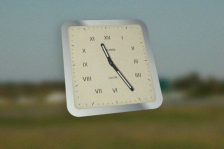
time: 11:25
